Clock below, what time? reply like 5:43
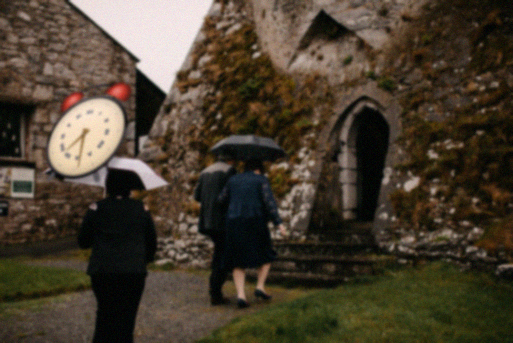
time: 7:29
